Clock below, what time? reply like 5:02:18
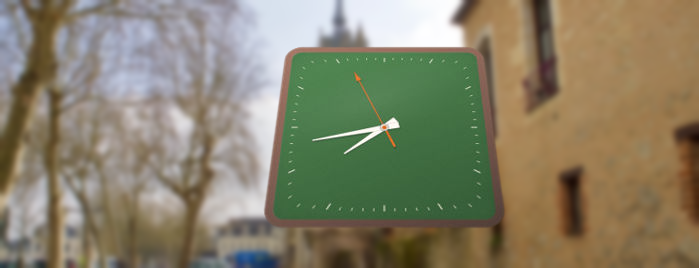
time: 7:42:56
